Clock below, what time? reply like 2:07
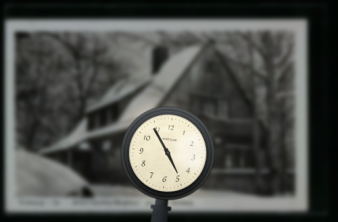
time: 4:54
